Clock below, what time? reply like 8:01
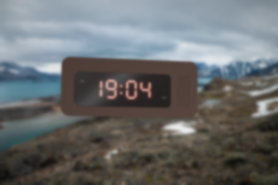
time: 19:04
